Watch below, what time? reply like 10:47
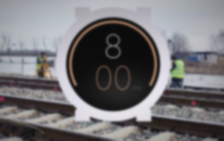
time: 8:00
